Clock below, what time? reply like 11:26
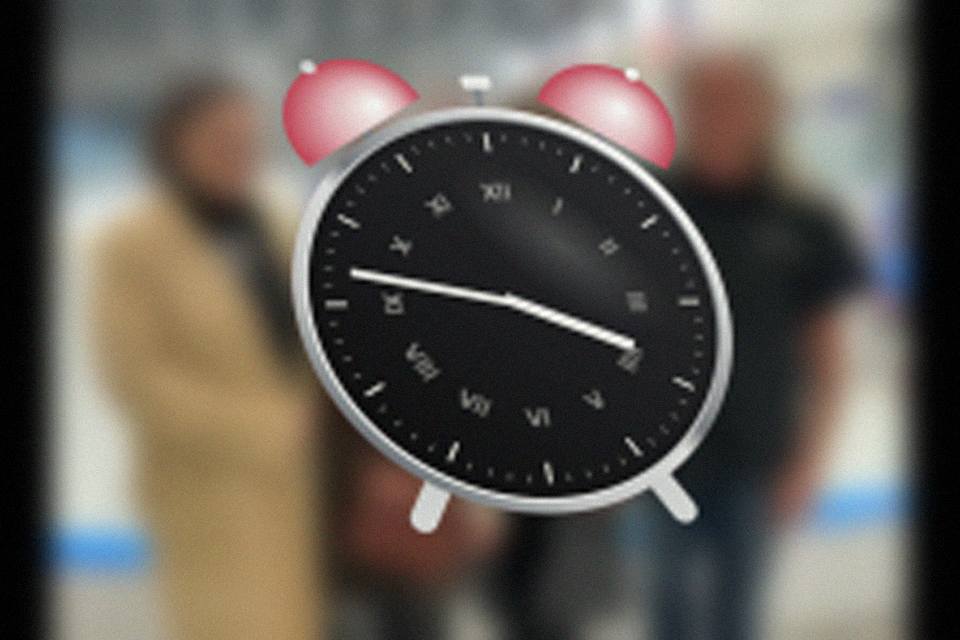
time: 3:47
